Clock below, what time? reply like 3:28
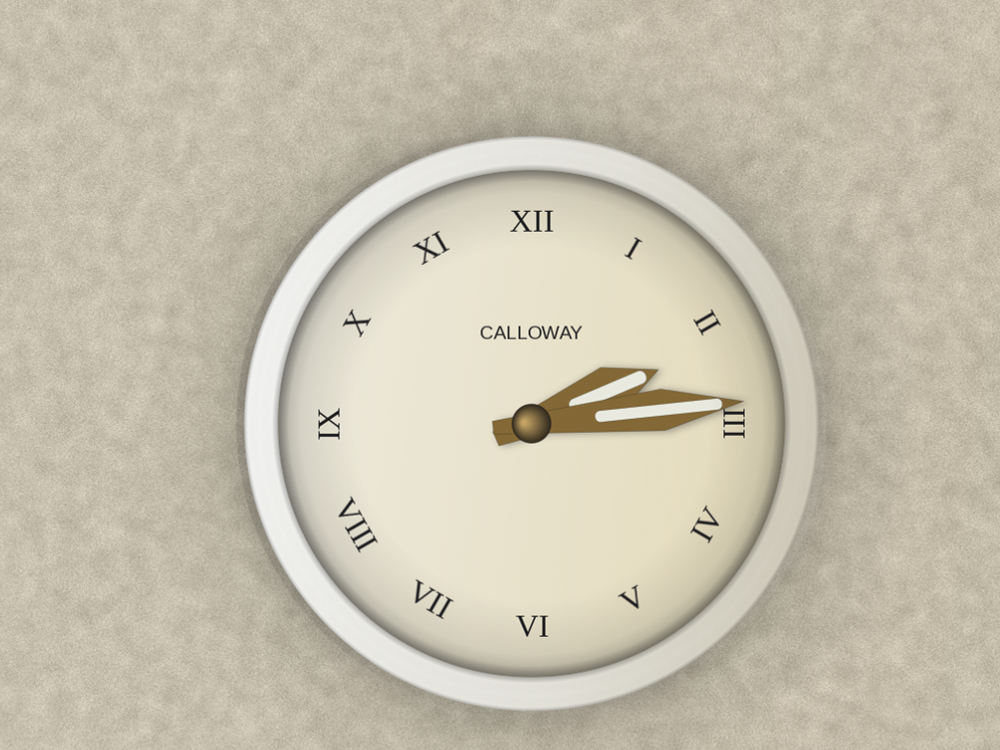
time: 2:14
